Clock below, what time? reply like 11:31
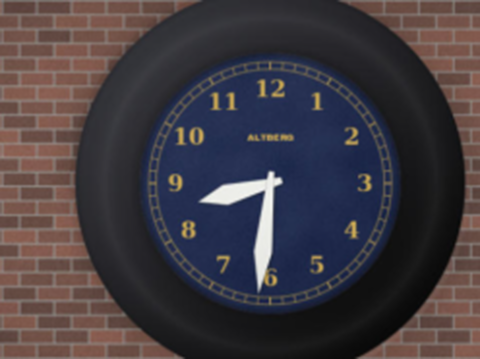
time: 8:31
